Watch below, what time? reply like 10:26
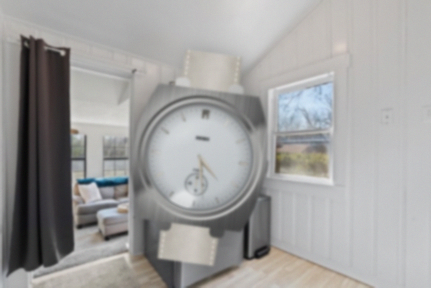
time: 4:28
